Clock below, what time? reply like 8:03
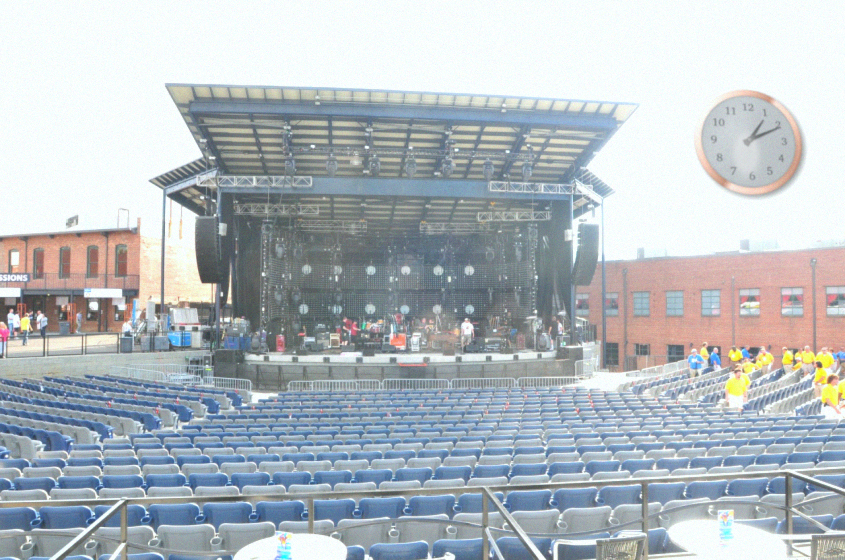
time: 1:11
